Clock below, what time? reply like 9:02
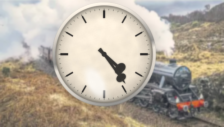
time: 4:24
